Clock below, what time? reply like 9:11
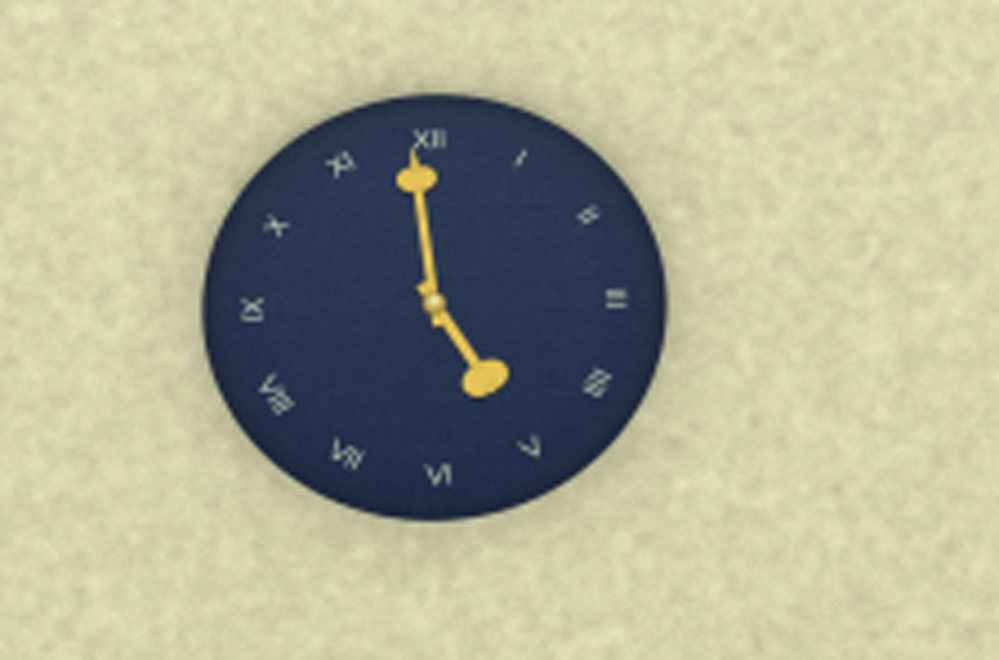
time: 4:59
